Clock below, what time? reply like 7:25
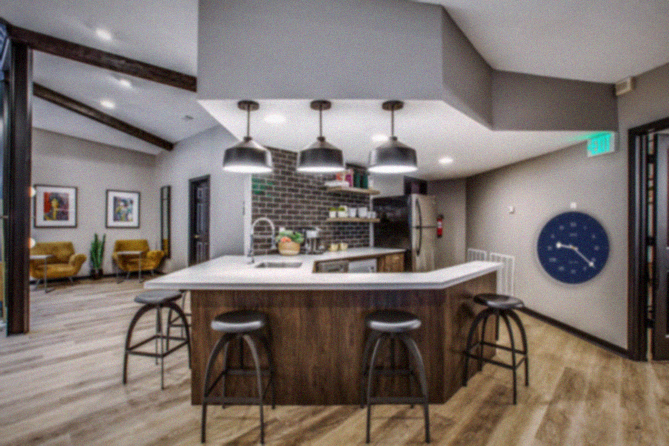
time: 9:22
